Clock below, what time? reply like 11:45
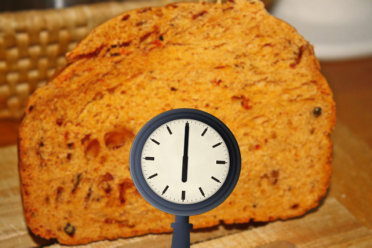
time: 6:00
